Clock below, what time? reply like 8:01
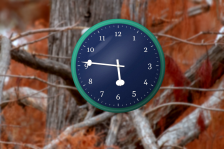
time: 5:46
